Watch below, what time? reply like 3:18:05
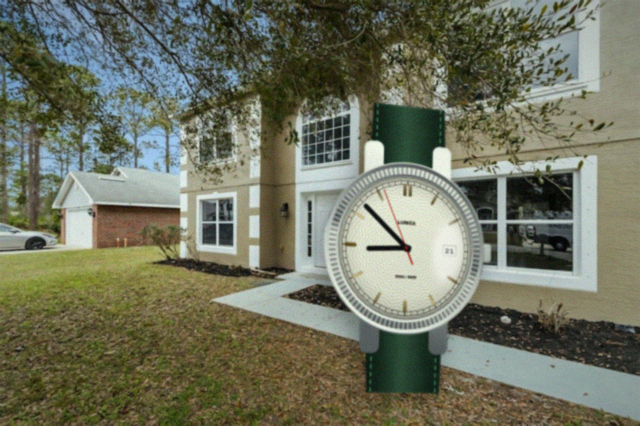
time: 8:51:56
